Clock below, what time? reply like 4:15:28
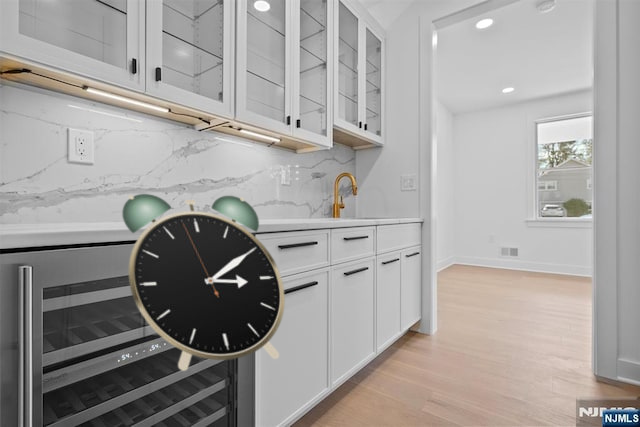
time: 3:09:58
